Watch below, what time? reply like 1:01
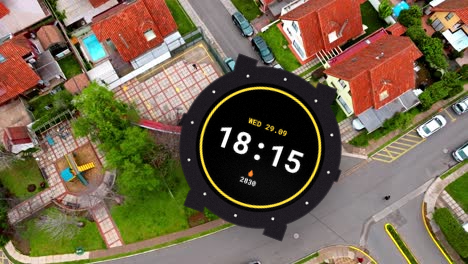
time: 18:15
